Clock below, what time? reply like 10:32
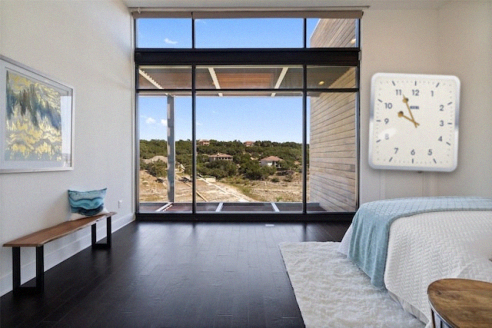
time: 9:56
